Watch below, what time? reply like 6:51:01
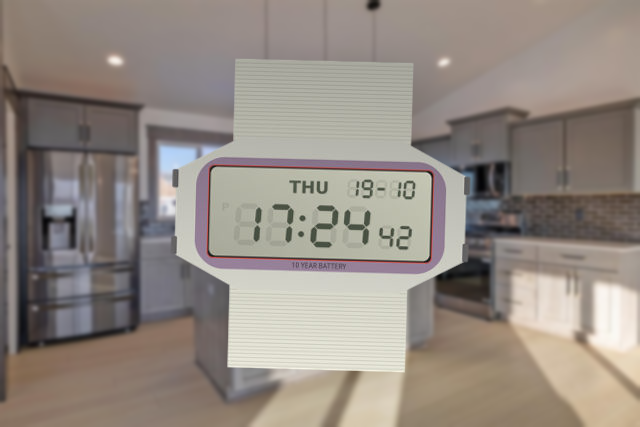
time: 17:24:42
